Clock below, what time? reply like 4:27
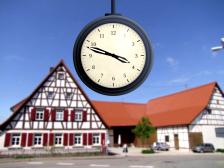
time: 3:48
